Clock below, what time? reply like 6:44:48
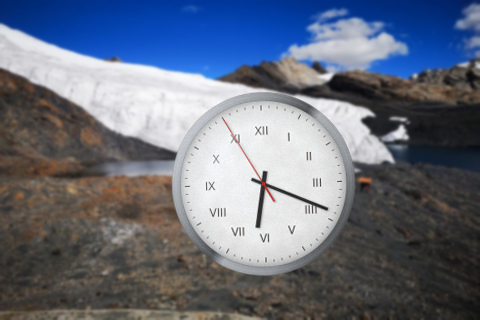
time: 6:18:55
